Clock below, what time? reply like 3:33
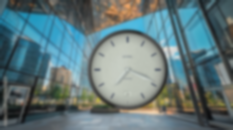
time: 7:19
